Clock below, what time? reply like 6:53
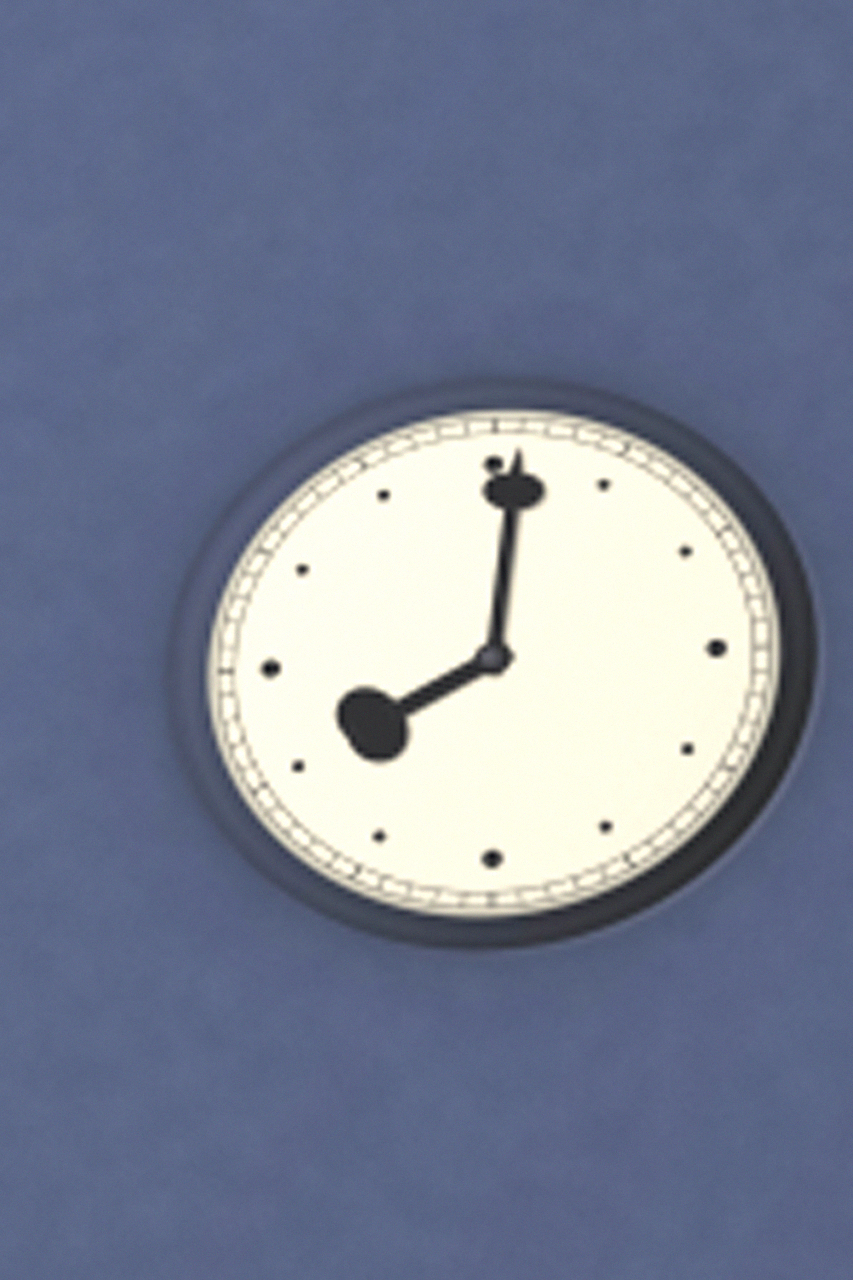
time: 8:01
